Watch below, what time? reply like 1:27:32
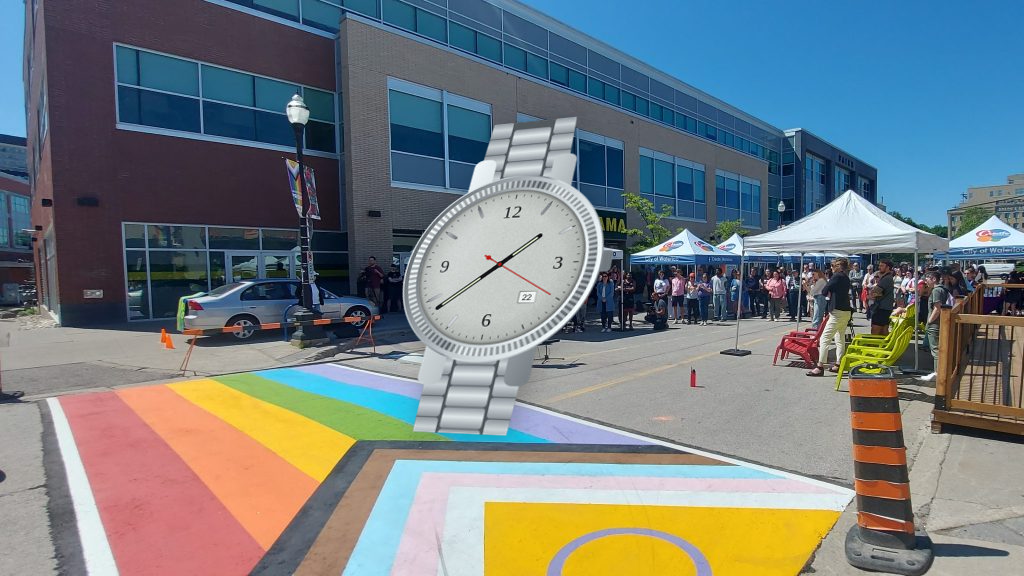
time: 1:38:20
